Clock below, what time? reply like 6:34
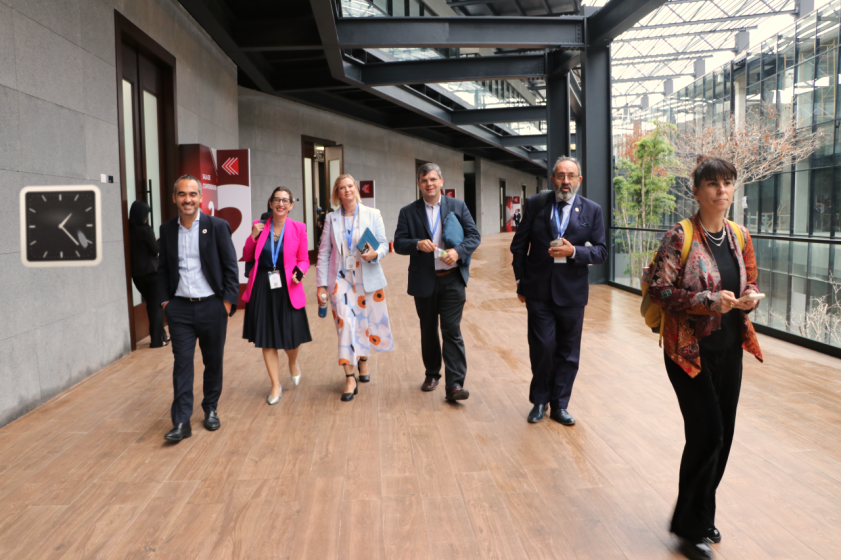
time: 1:23
